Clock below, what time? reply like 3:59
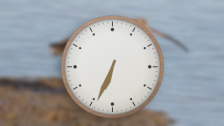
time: 6:34
